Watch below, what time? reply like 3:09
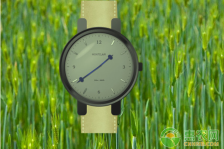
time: 1:39
